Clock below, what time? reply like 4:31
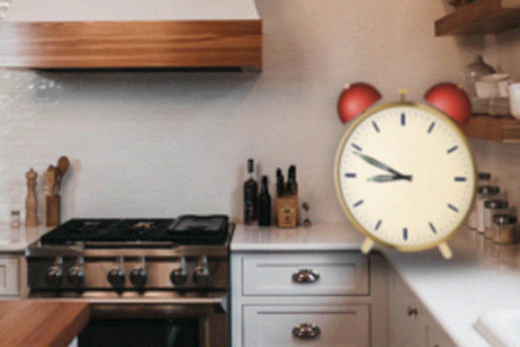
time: 8:49
